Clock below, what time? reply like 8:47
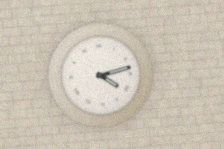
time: 4:13
